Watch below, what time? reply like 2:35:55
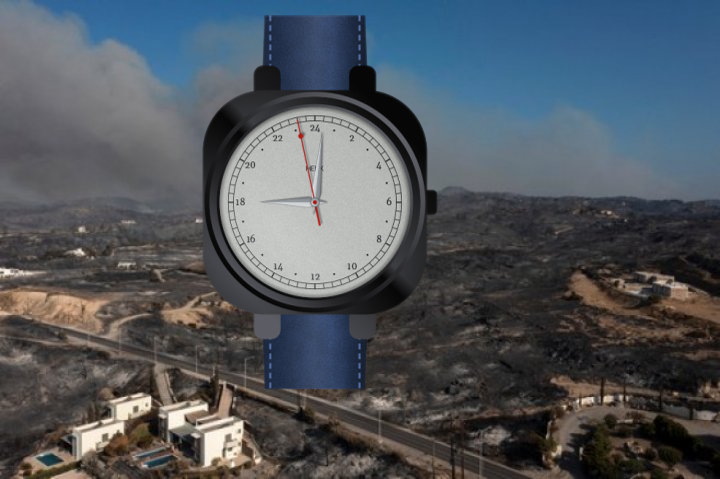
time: 18:00:58
